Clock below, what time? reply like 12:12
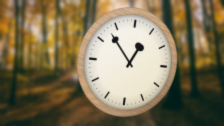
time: 12:53
